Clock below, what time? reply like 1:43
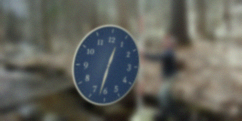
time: 12:32
